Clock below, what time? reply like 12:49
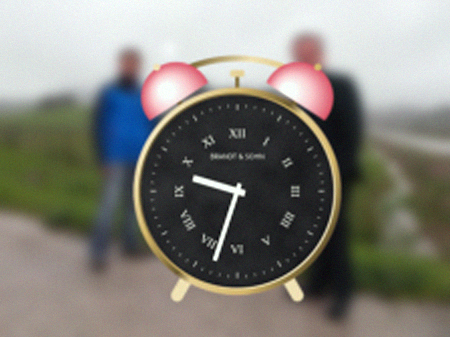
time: 9:33
